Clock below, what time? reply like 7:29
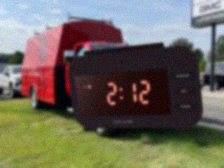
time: 2:12
